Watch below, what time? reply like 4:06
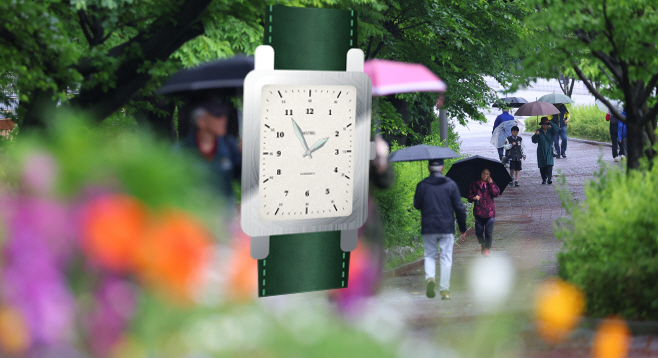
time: 1:55
